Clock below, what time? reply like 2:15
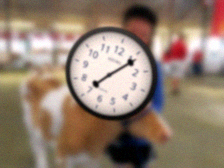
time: 7:06
